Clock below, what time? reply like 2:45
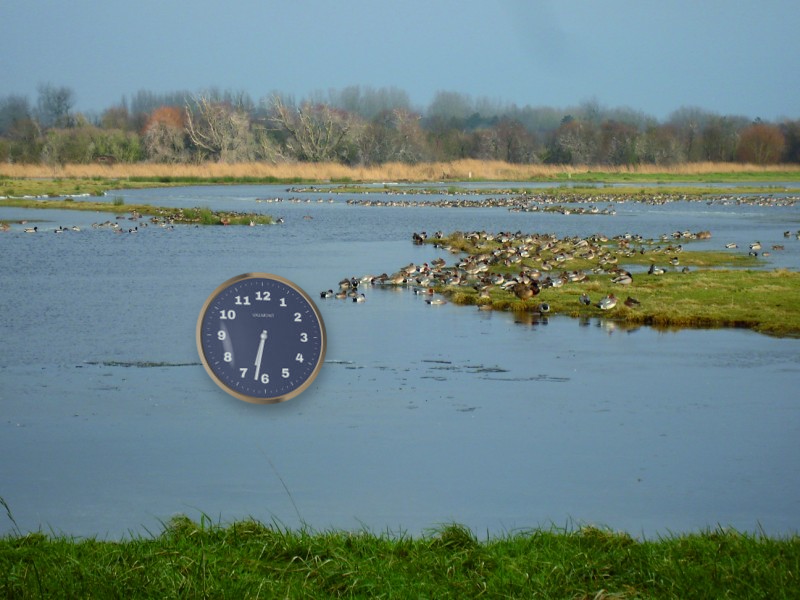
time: 6:32
